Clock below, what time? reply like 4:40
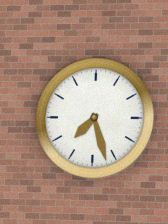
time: 7:27
